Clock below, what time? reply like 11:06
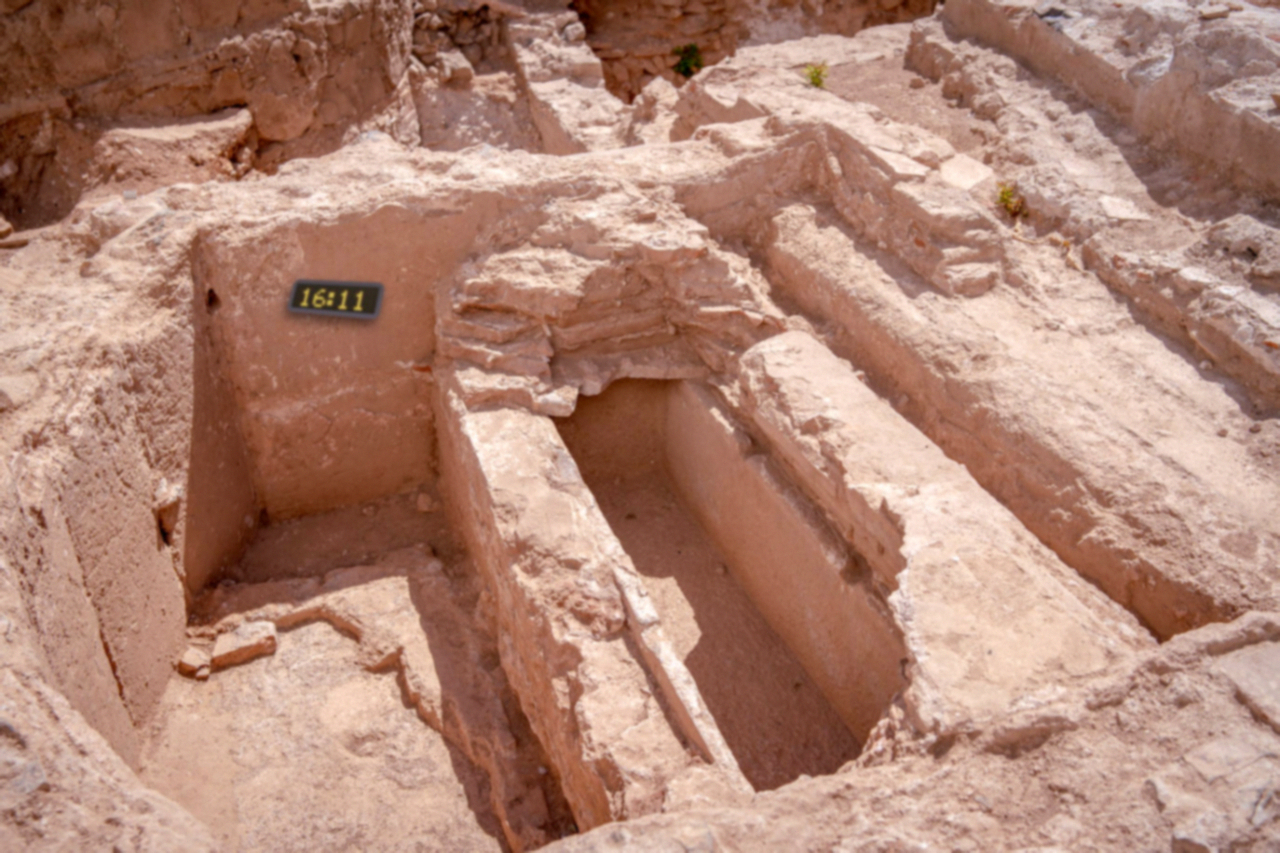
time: 16:11
